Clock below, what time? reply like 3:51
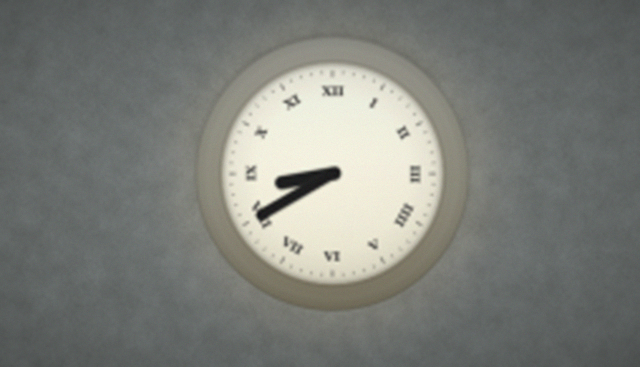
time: 8:40
